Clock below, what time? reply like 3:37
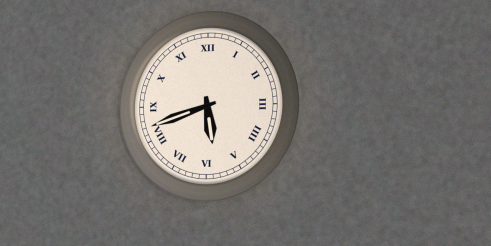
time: 5:42
